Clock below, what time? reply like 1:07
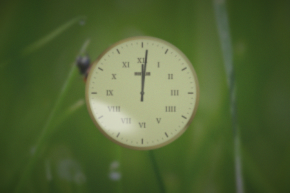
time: 12:01
